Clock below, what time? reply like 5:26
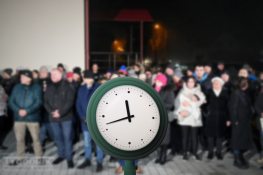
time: 11:42
